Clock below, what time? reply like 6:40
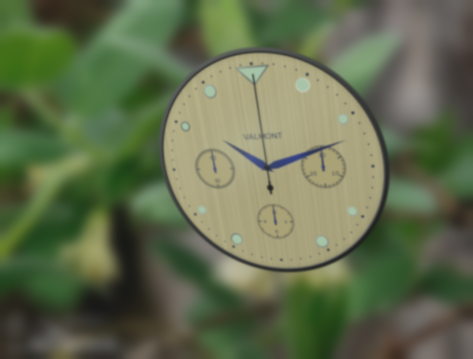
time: 10:12
